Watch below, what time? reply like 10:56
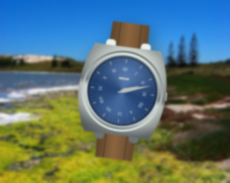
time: 2:12
